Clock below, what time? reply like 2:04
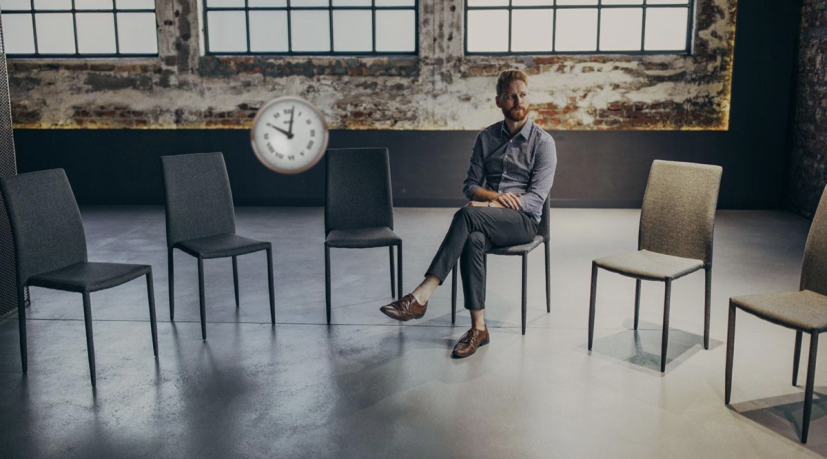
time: 10:02
